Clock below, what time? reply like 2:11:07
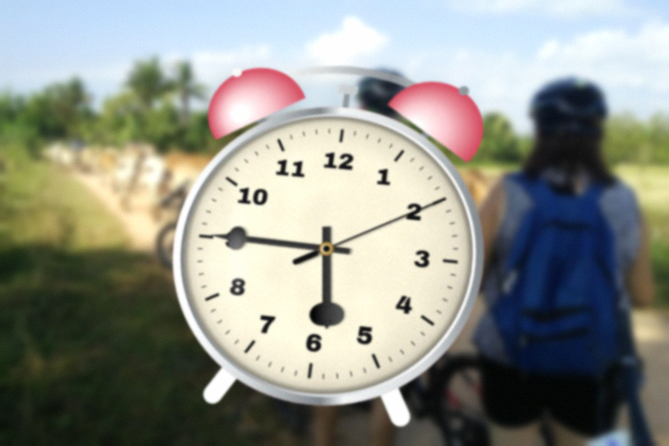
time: 5:45:10
